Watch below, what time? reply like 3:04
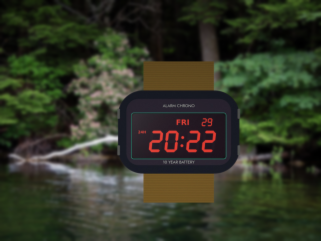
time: 20:22
